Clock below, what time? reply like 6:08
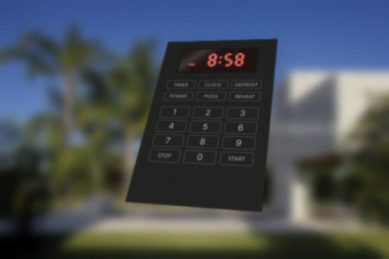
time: 8:58
